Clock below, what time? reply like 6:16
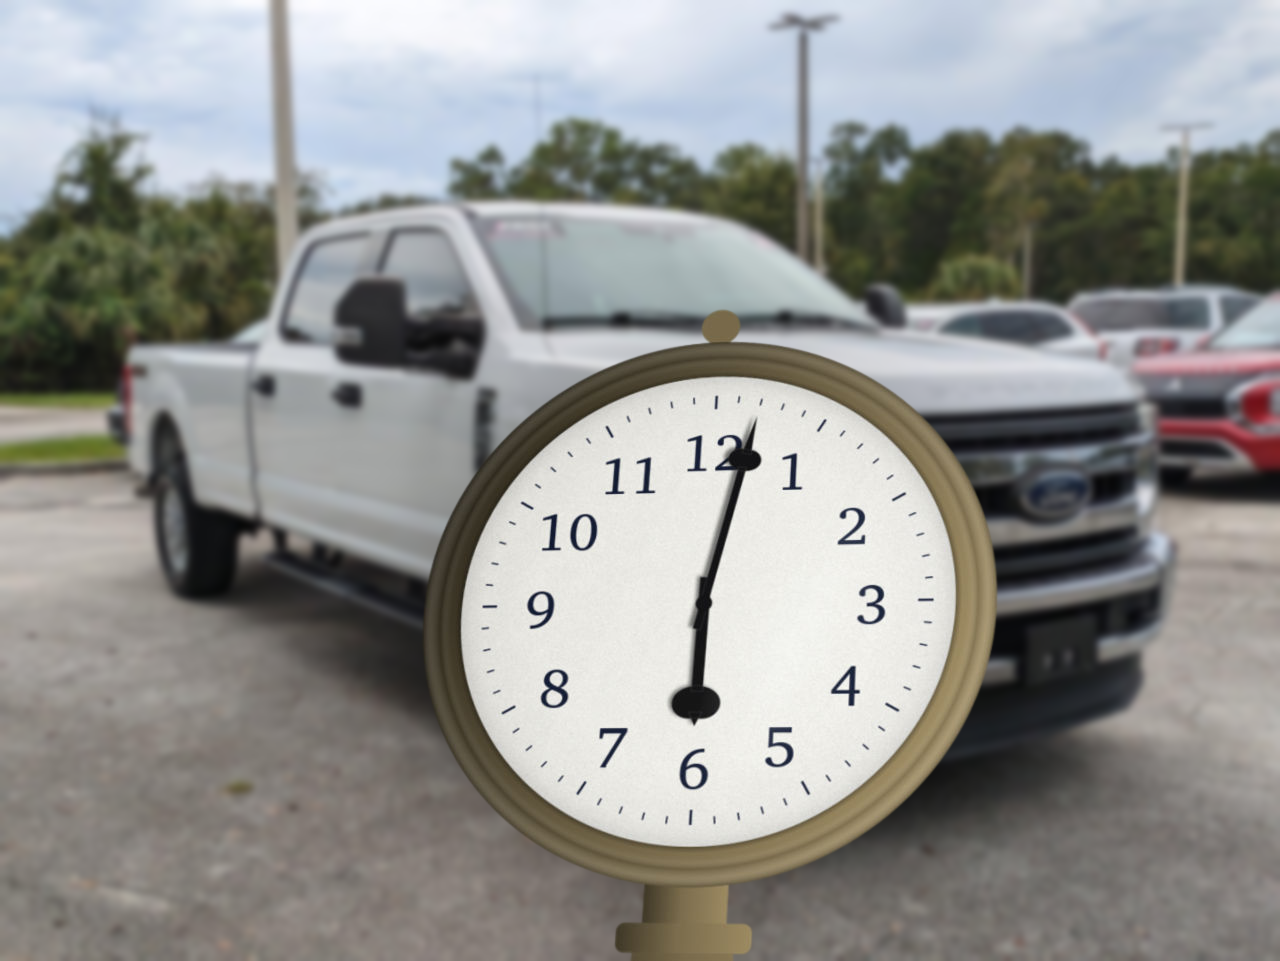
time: 6:02
